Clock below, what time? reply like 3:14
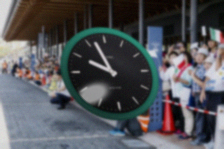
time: 9:57
